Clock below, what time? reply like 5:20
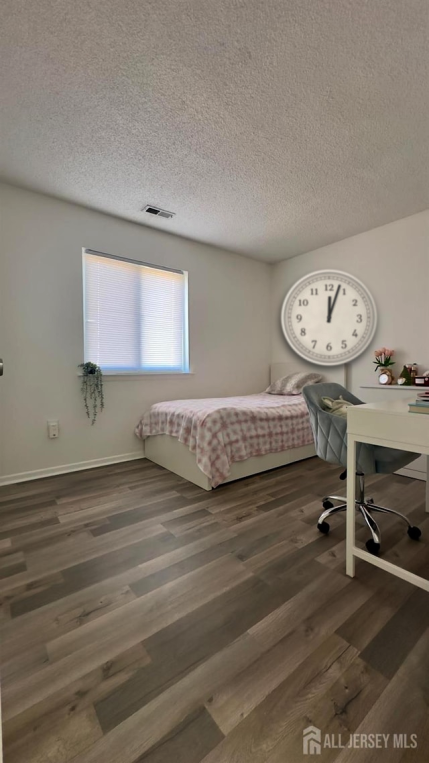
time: 12:03
